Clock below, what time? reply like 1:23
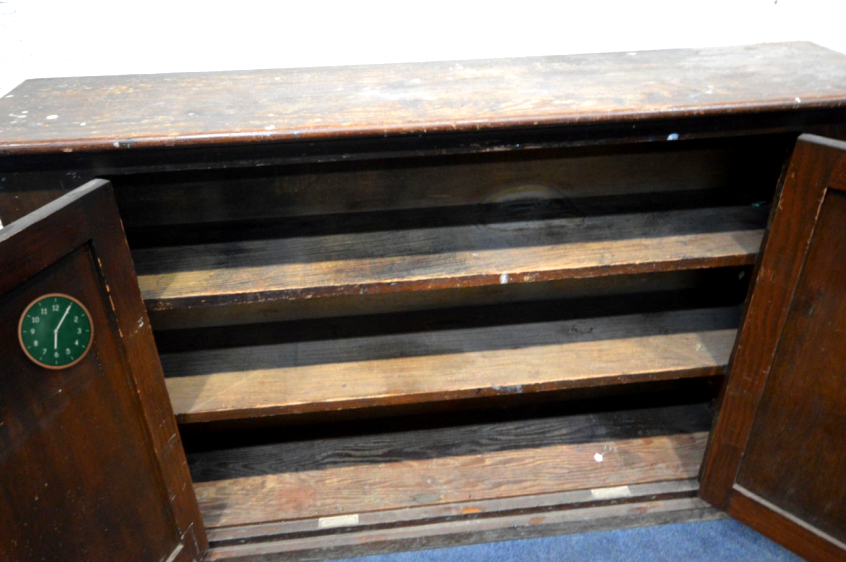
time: 6:05
